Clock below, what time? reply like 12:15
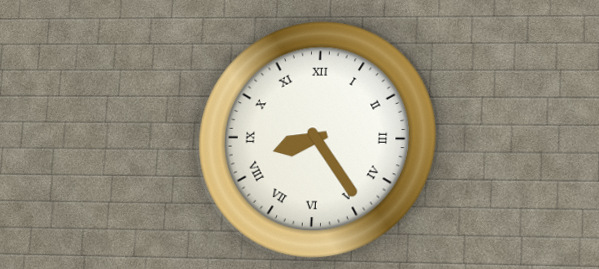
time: 8:24
